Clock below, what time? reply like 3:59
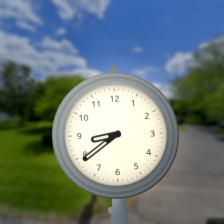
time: 8:39
